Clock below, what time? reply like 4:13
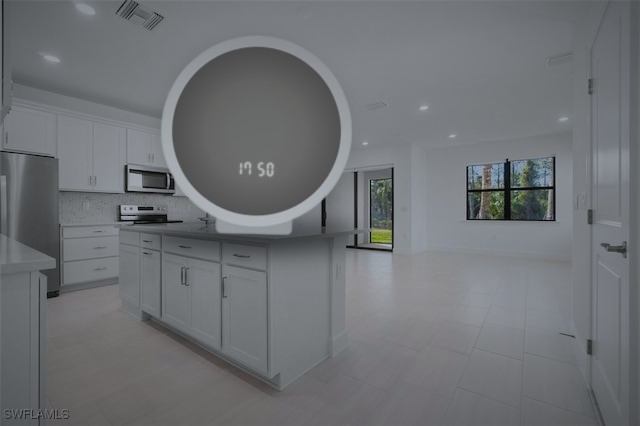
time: 17:50
